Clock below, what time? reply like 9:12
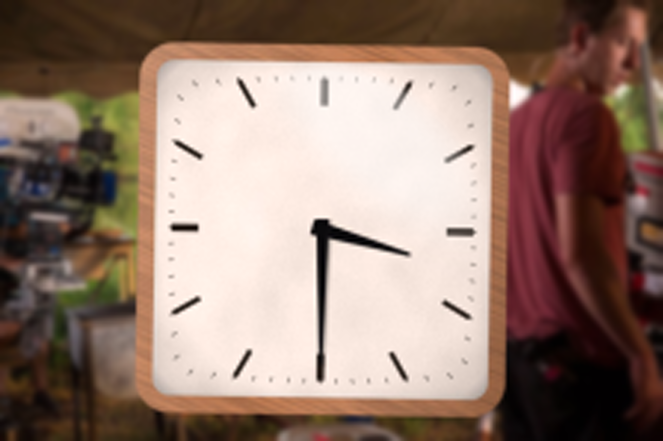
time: 3:30
